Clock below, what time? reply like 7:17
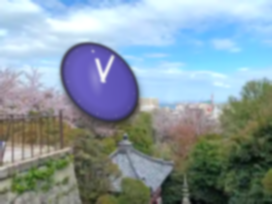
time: 12:07
